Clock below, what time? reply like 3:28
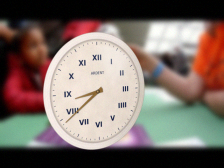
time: 8:39
